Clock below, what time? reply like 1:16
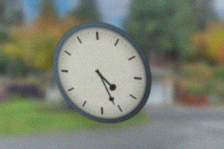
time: 4:26
